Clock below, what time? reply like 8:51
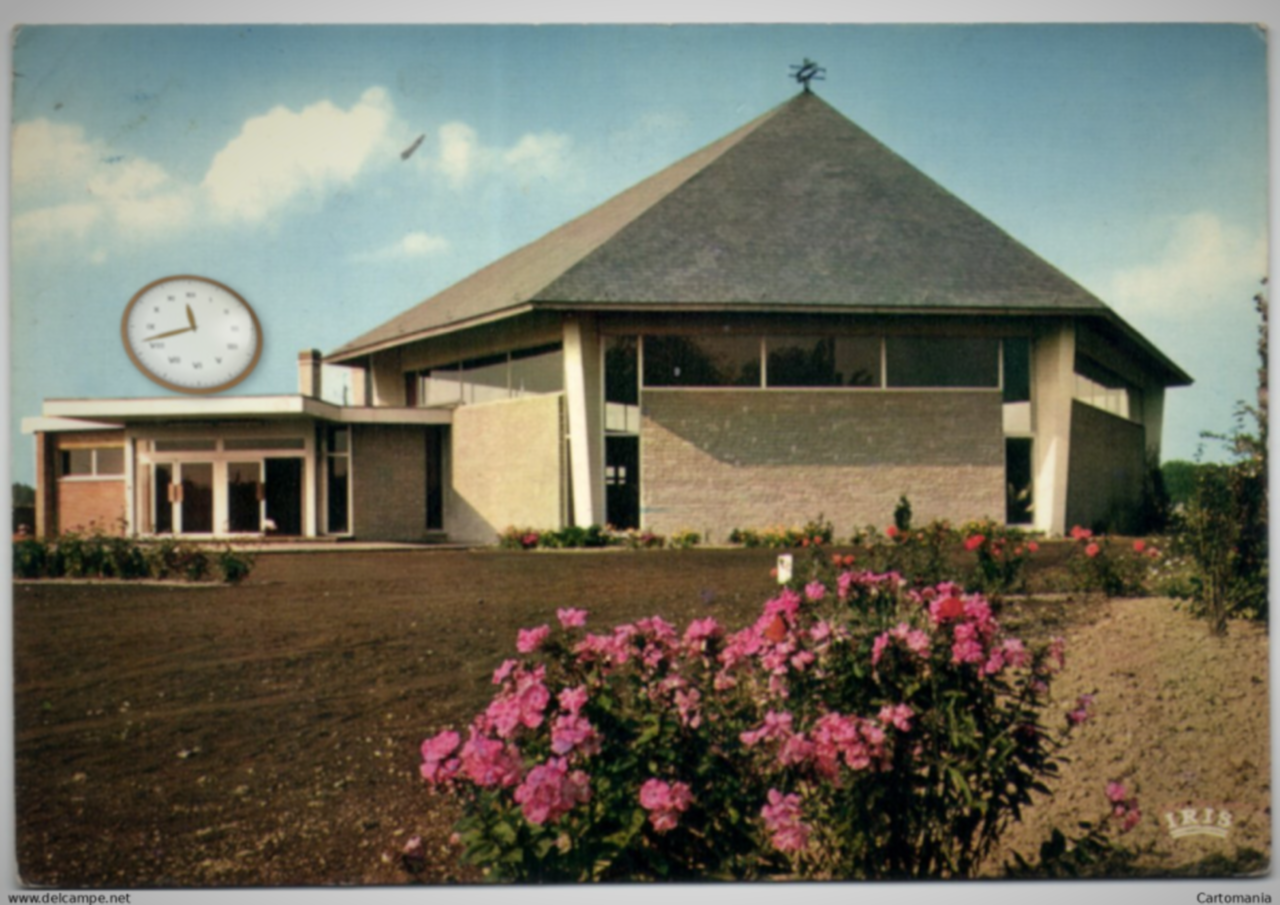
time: 11:42
